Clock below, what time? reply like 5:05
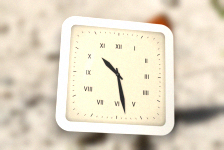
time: 10:28
